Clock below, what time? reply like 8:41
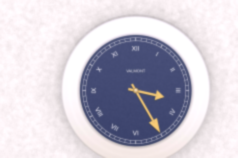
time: 3:25
